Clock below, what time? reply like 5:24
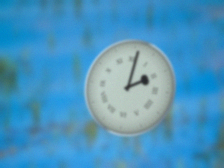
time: 2:01
